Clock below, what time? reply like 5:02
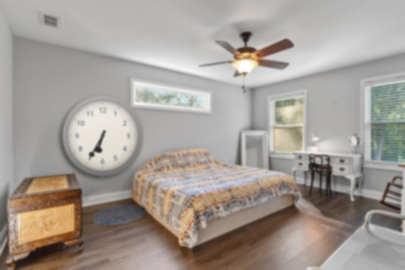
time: 6:35
